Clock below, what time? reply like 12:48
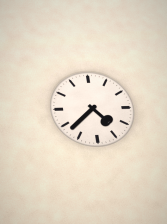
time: 4:38
